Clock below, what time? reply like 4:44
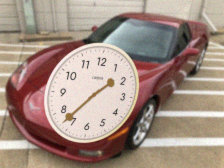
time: 1:37
